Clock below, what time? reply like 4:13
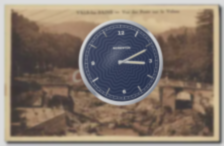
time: 3:11
